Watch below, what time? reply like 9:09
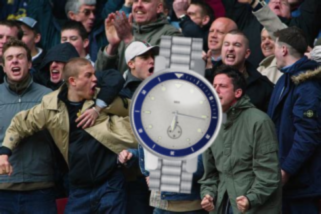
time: 6:16
